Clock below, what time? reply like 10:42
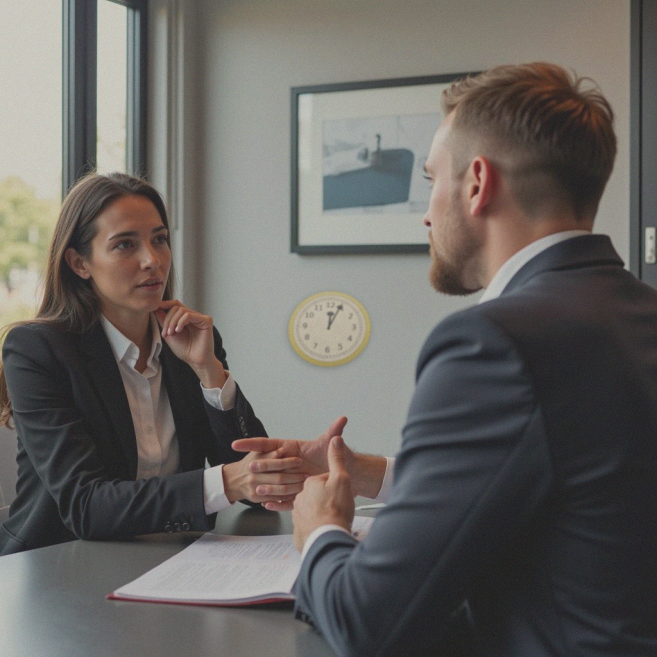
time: 12:04
